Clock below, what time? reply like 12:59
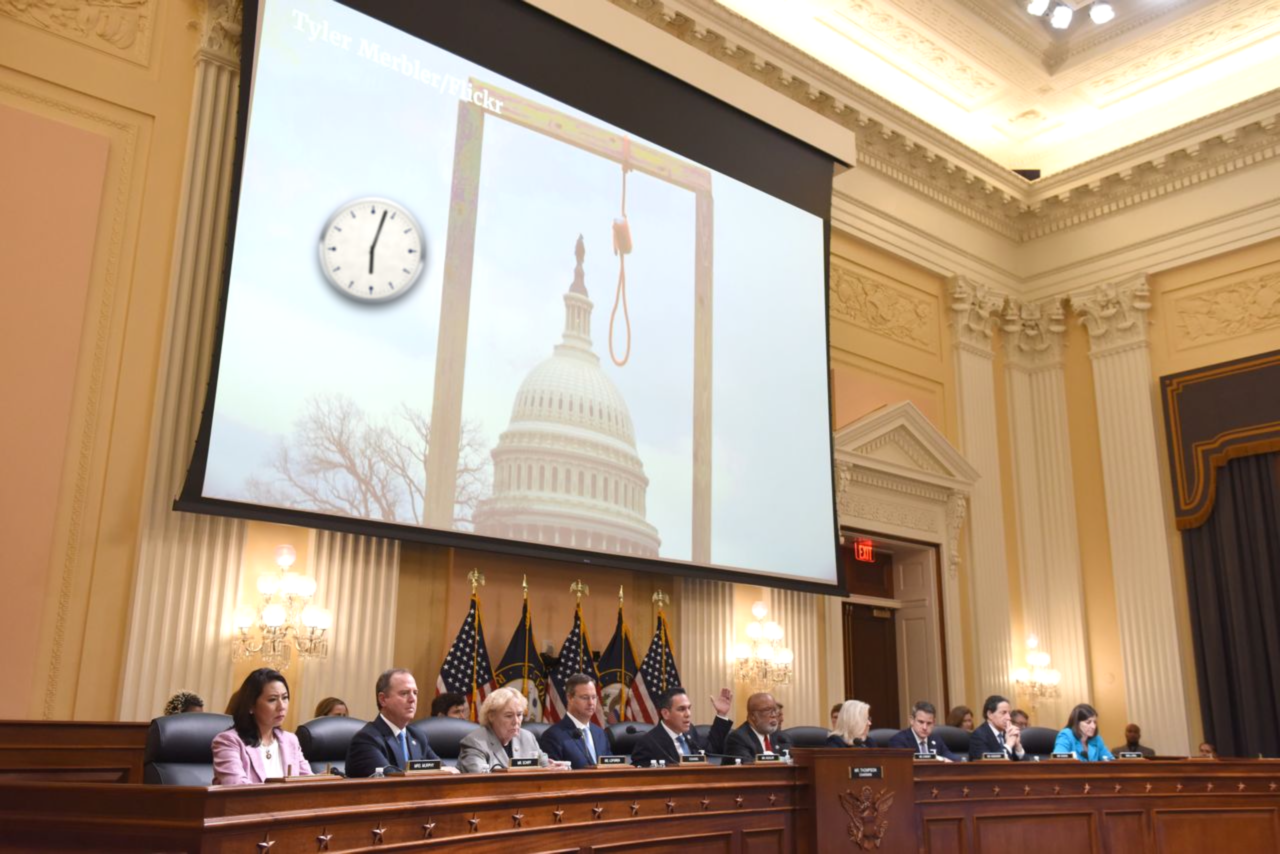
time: 6:03
